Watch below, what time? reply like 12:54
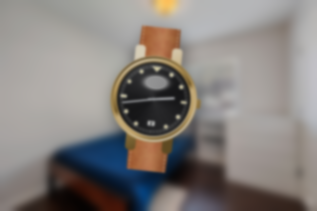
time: 2:43
